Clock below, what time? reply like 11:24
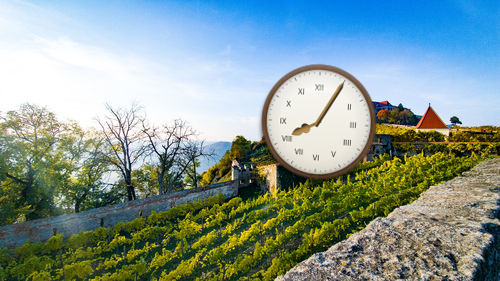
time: 8:05
